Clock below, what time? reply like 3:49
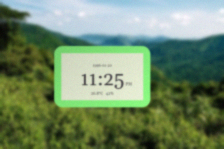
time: 11:25
